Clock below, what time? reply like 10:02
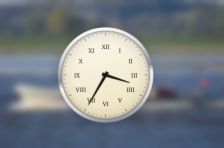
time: 3:35
